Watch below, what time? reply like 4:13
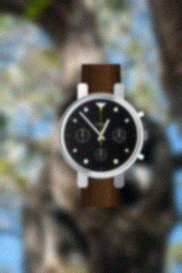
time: 12:53
